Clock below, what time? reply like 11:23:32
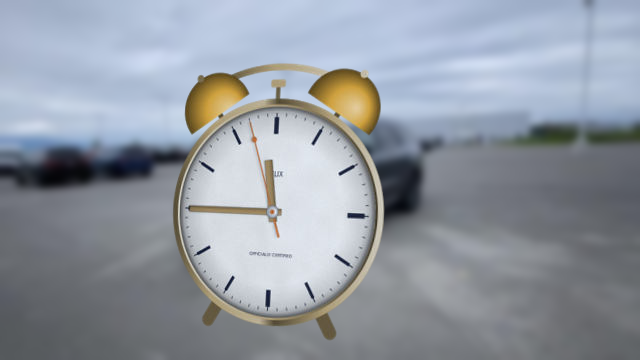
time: 11:44:57
